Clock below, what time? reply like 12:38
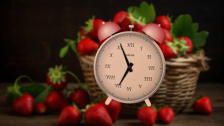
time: 6:56
